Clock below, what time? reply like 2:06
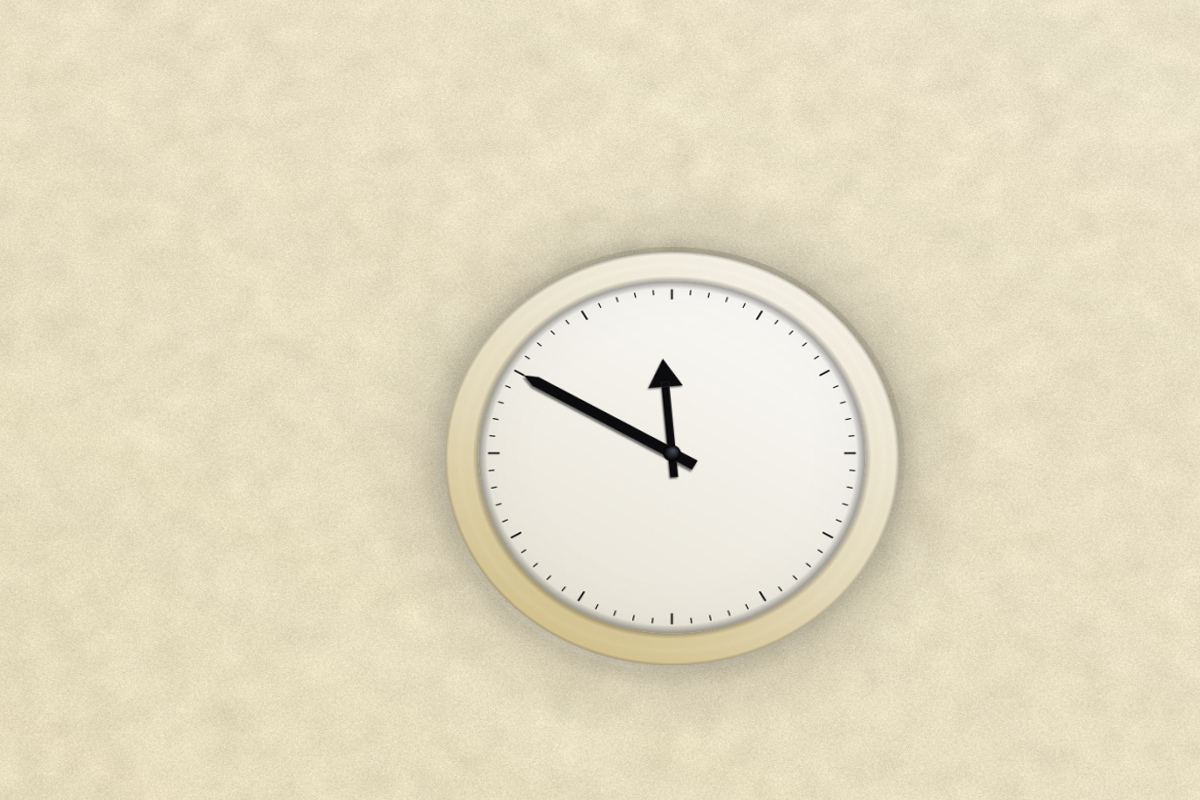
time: 11:50
